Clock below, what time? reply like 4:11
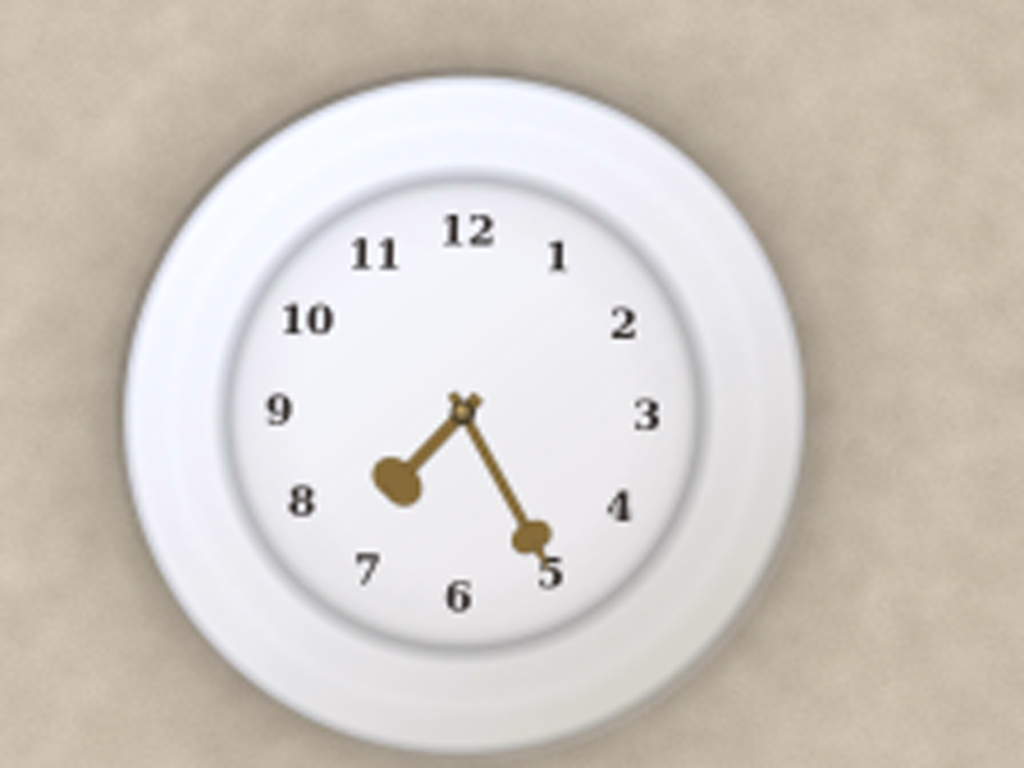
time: 7:25
